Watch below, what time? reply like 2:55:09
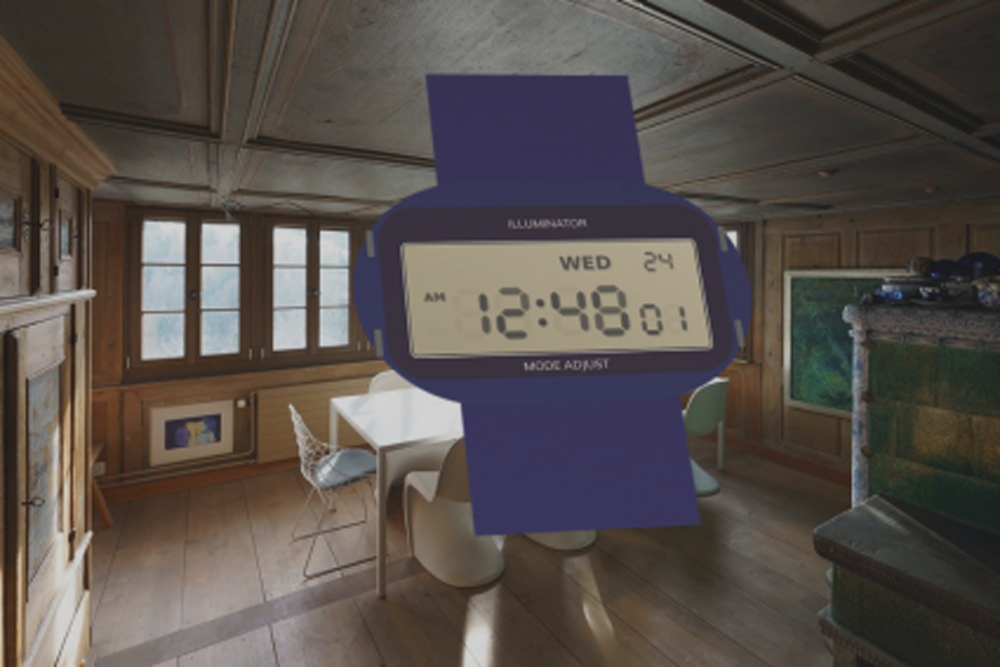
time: 12:48:01
